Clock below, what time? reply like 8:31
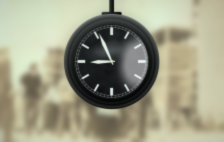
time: 8:56
